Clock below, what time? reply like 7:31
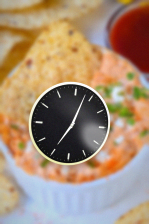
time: 7:03
